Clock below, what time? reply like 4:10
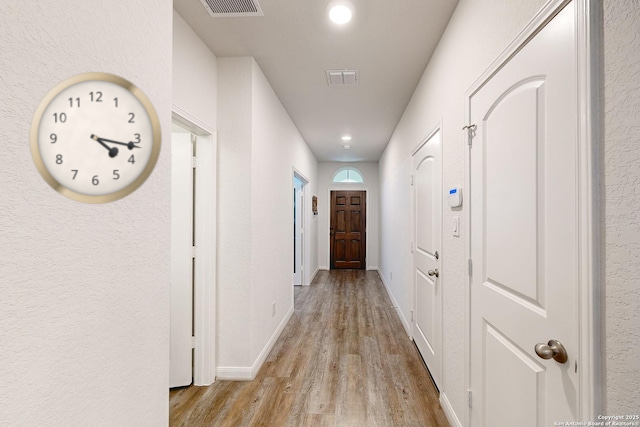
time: 4:17
